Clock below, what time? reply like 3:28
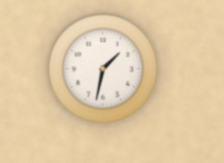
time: 1:32
